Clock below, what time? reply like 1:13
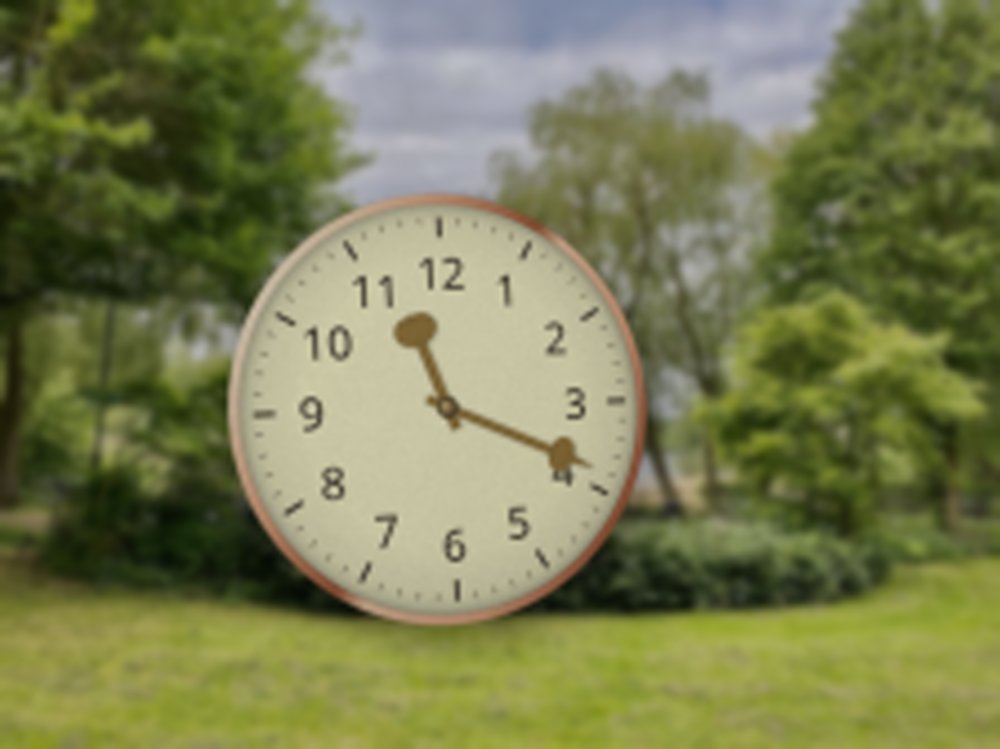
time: 11:19
